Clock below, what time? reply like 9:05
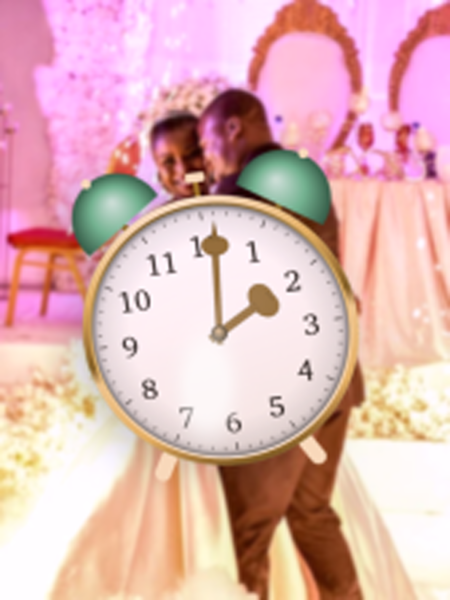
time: 2:01
